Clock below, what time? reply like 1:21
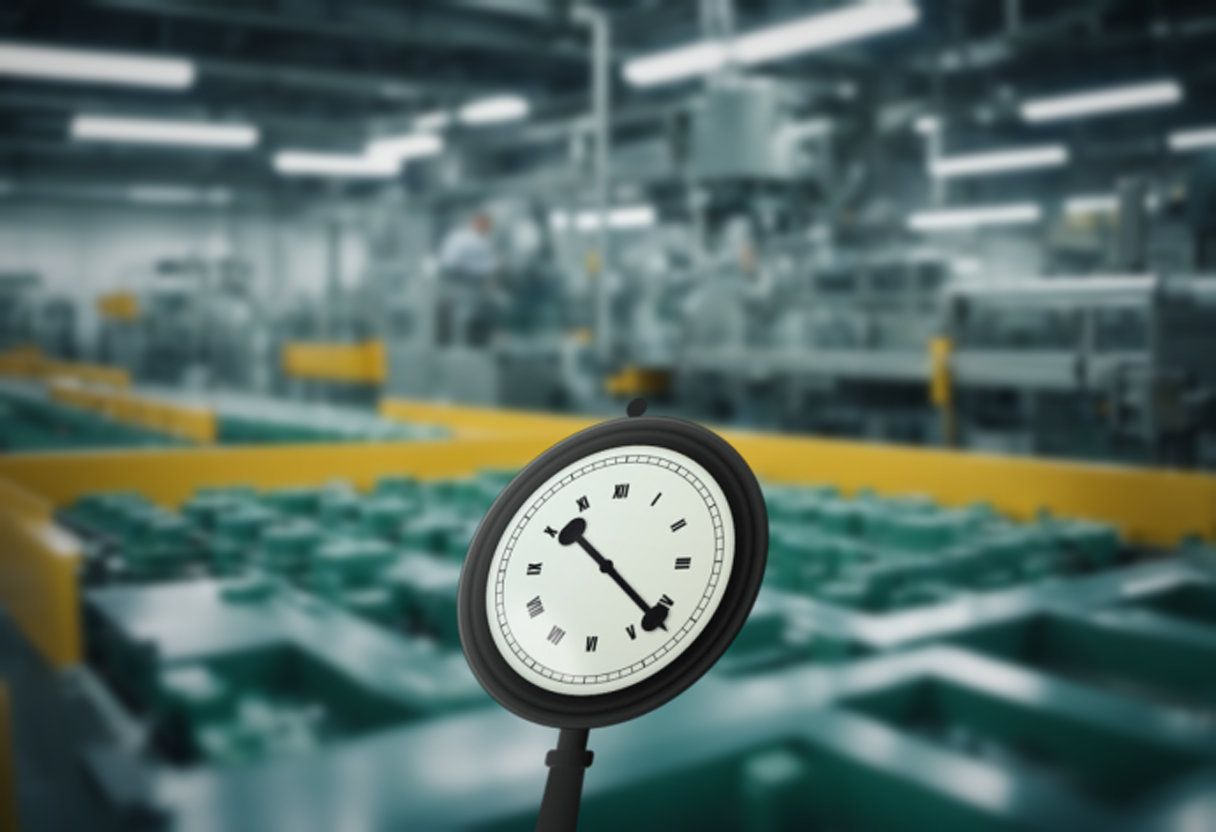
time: 10:22
